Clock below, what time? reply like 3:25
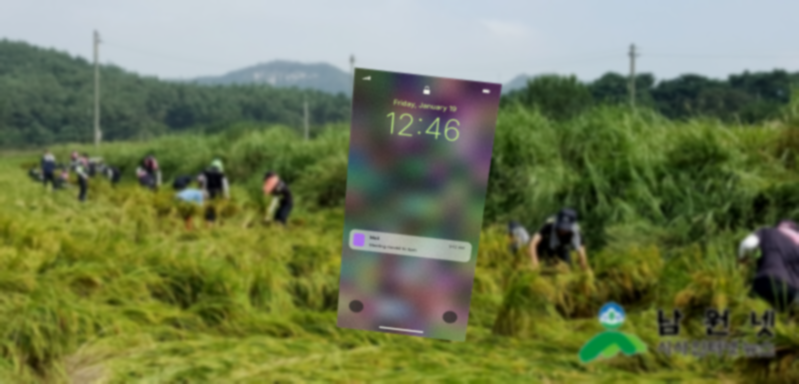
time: 12:46
